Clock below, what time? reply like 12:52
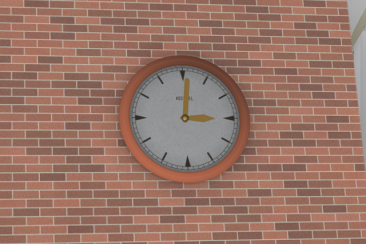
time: 3:01
